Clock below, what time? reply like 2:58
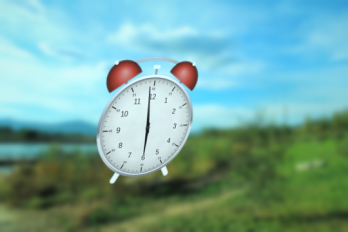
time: 5:59
